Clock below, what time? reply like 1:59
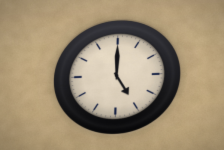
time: 5:00
